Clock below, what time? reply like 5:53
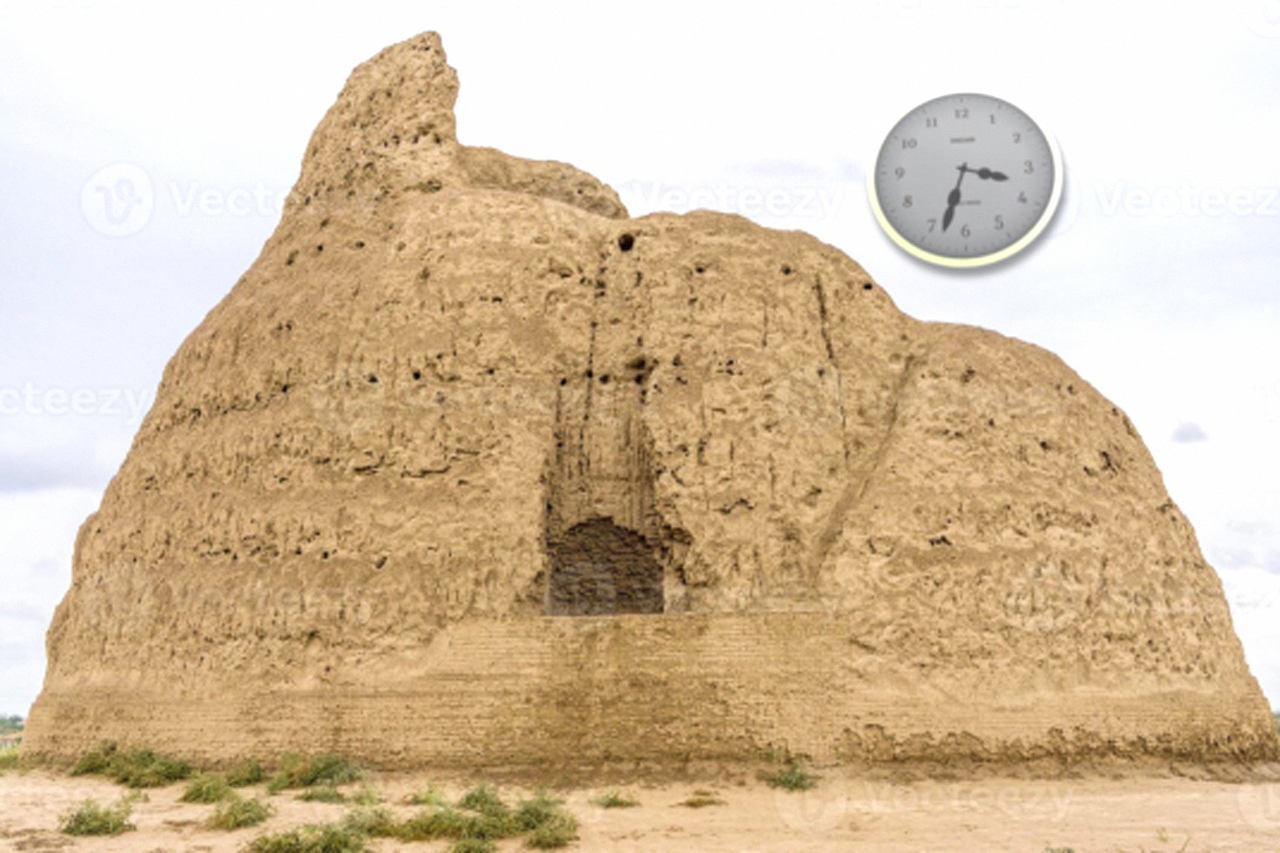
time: 3:33
